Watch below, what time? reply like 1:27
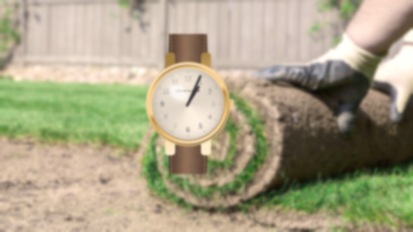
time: 1:04
